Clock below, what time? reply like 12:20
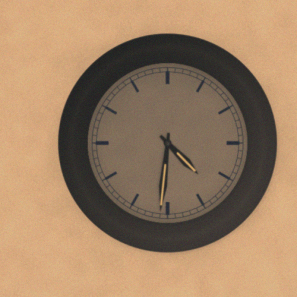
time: 4:31
